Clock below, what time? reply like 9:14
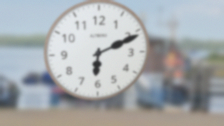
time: 6:11
